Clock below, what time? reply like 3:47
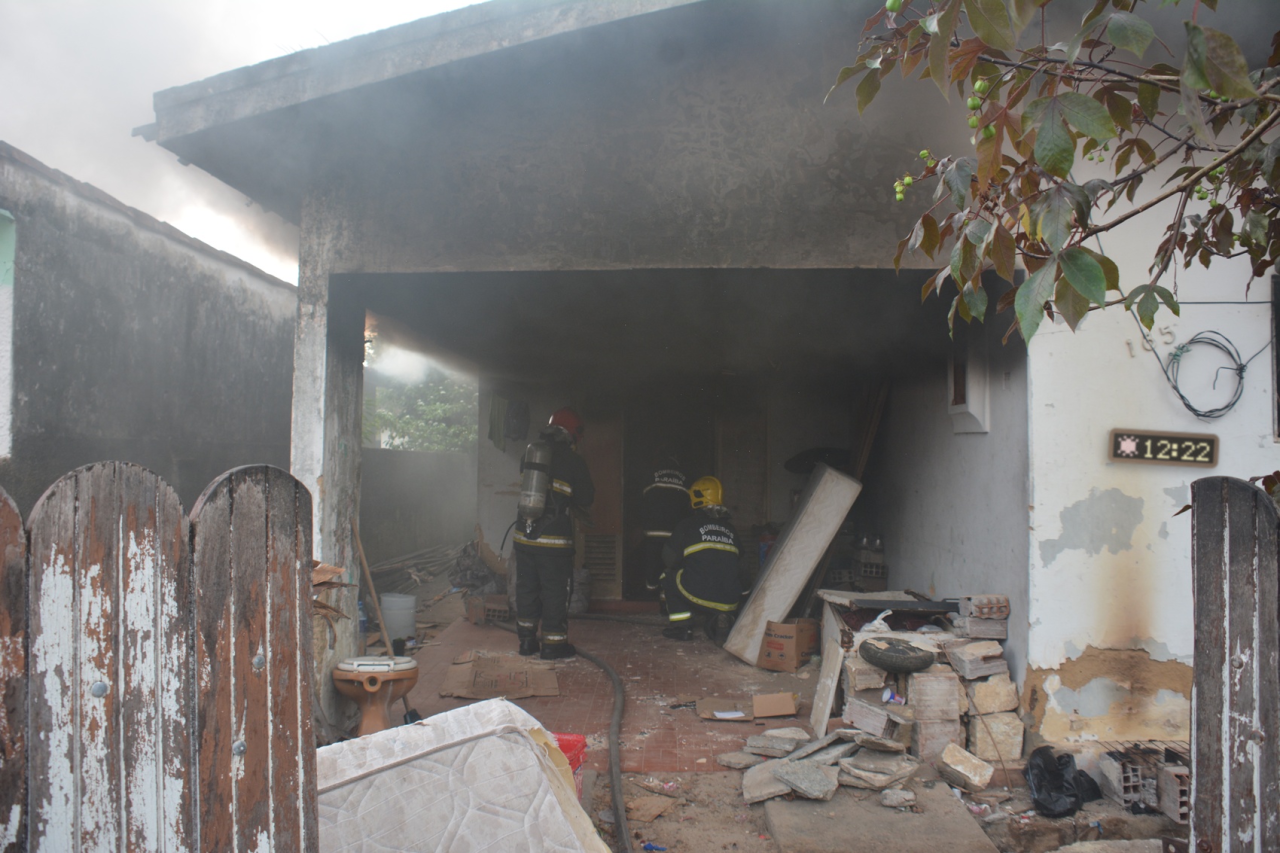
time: 12:22
